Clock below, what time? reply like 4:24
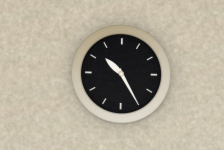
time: 10:25
